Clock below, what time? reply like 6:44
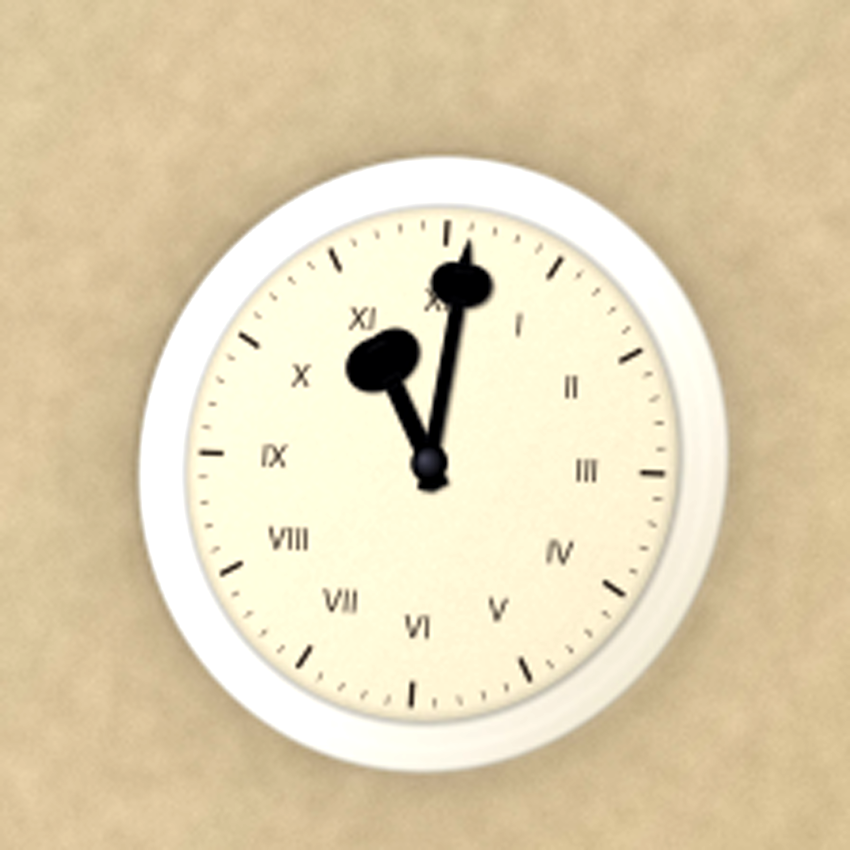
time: 11:01
